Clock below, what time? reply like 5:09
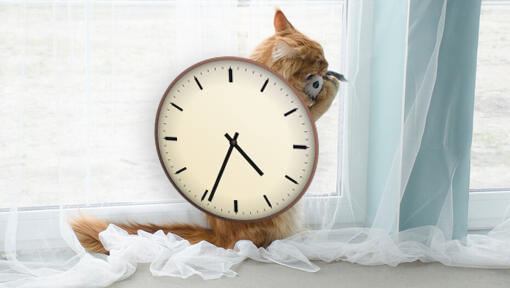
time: 4:34
